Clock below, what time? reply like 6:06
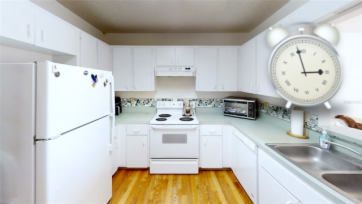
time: 2:58
